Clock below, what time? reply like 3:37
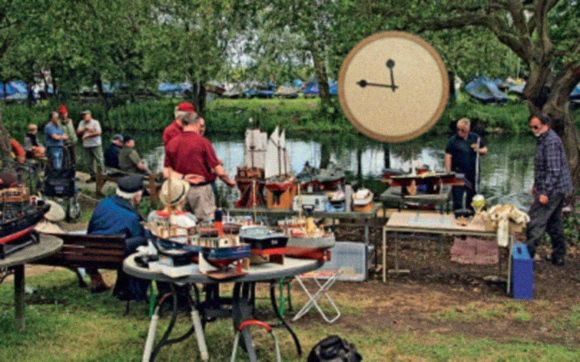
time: 11:46
